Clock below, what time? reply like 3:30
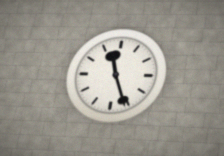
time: 11:26
